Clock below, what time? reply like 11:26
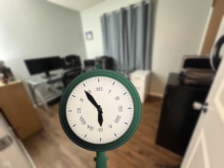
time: 5:54
